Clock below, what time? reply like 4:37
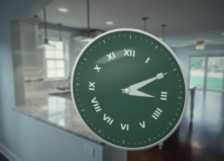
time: 3:10
